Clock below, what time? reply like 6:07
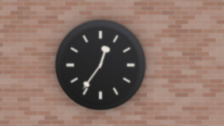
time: 12:36
